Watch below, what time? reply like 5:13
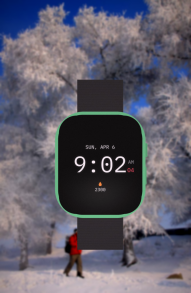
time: 9:02
